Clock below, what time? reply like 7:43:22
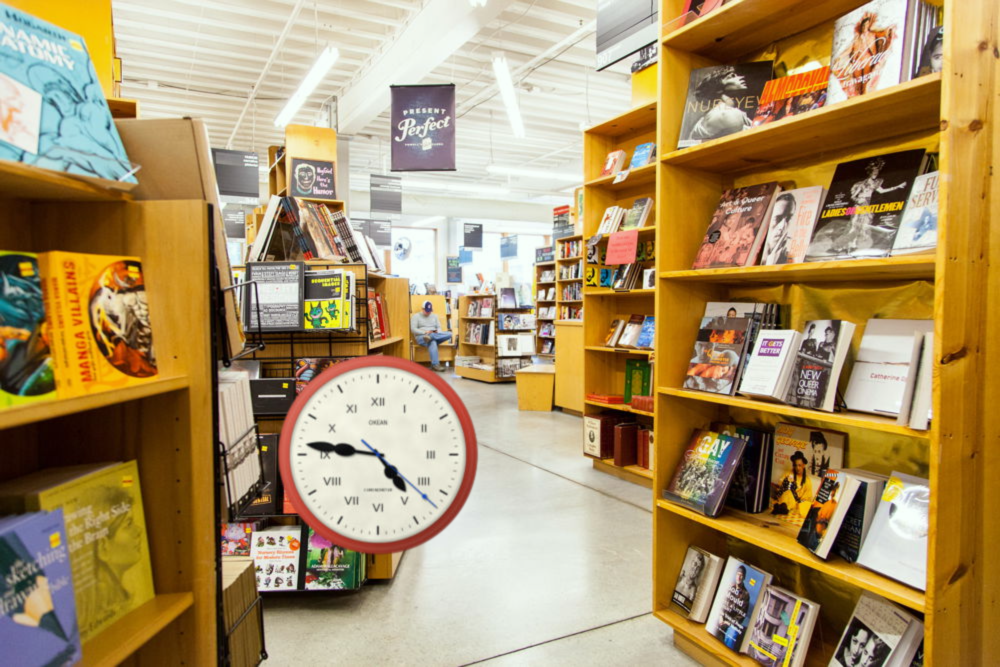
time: 4:46:22
